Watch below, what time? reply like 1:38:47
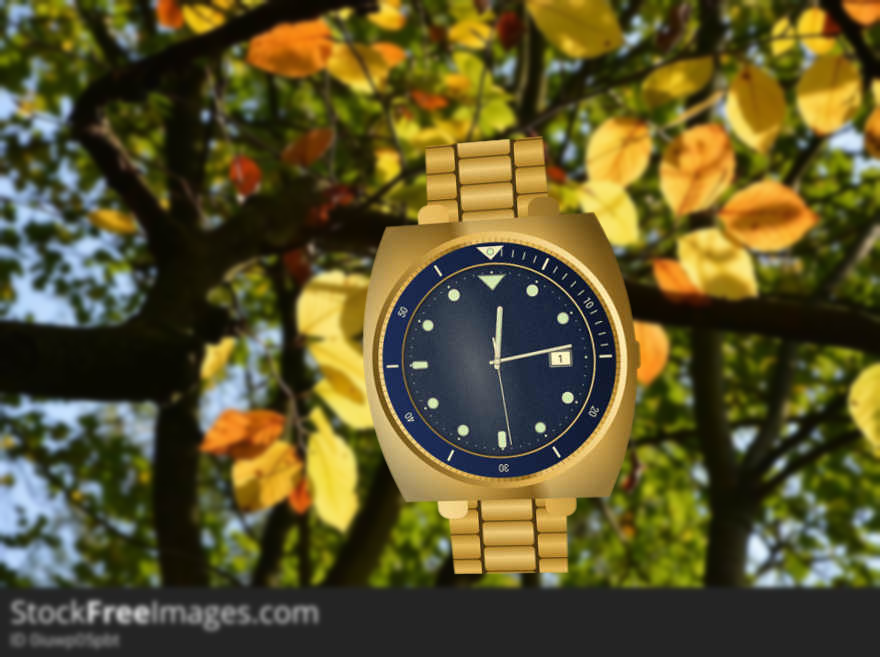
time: 12:13:29
